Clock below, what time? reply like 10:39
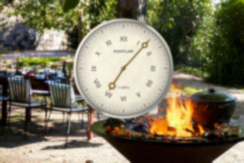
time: 7:07
